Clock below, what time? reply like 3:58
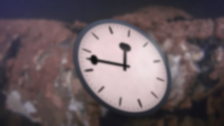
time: 12:48
